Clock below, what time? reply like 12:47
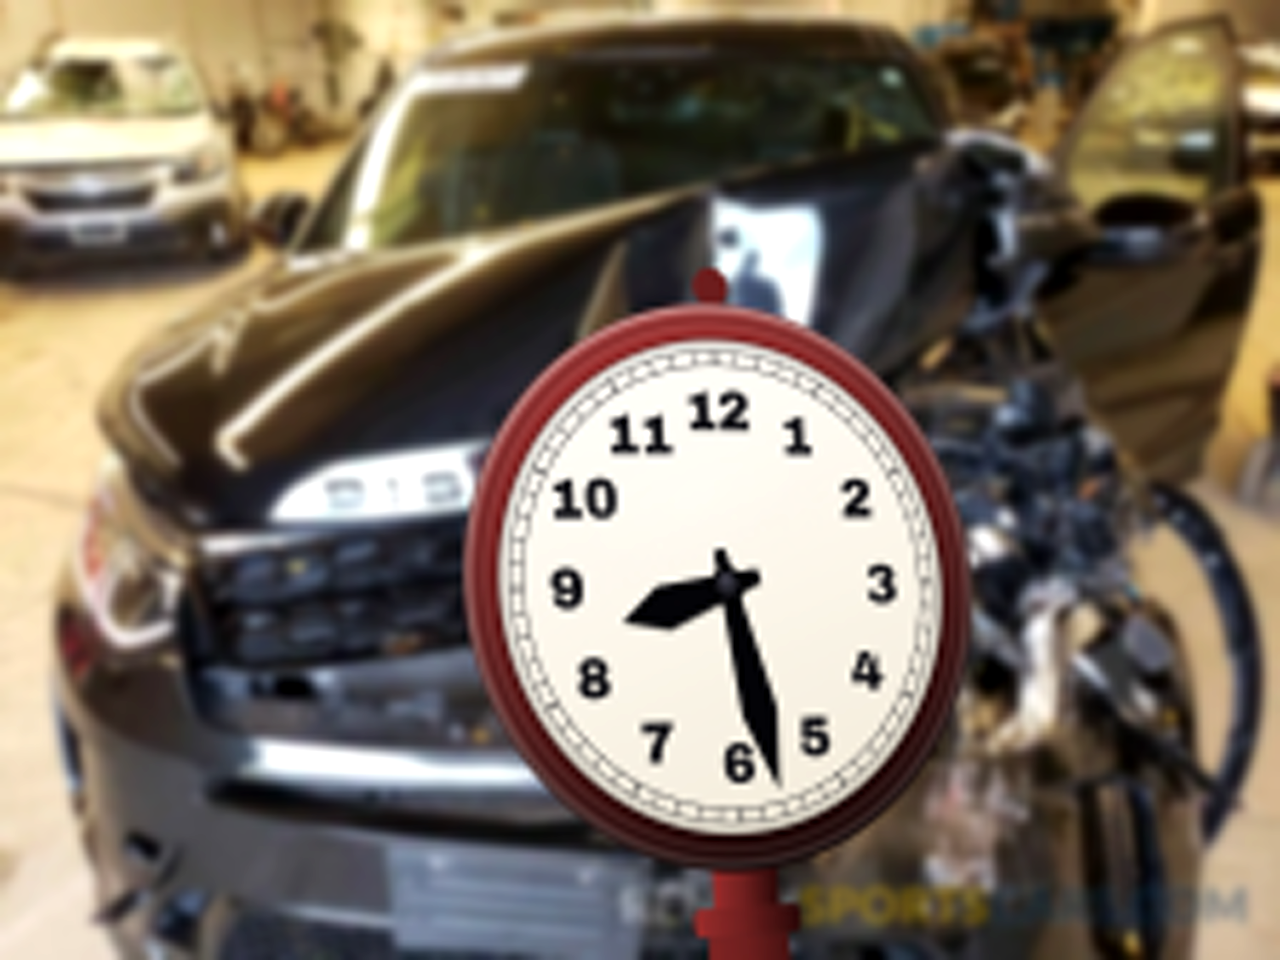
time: 8:28
